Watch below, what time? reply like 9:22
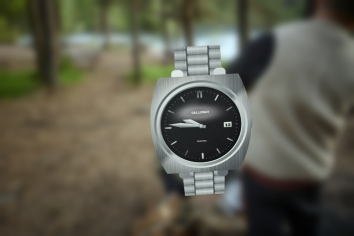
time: 9:46
